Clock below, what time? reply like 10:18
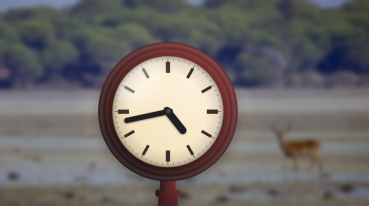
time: 4:43
